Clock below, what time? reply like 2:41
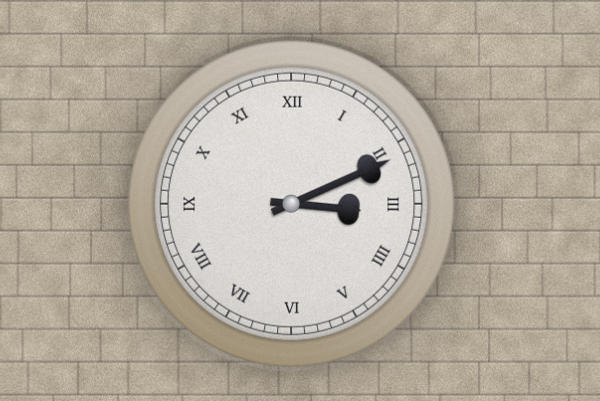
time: 3:11
